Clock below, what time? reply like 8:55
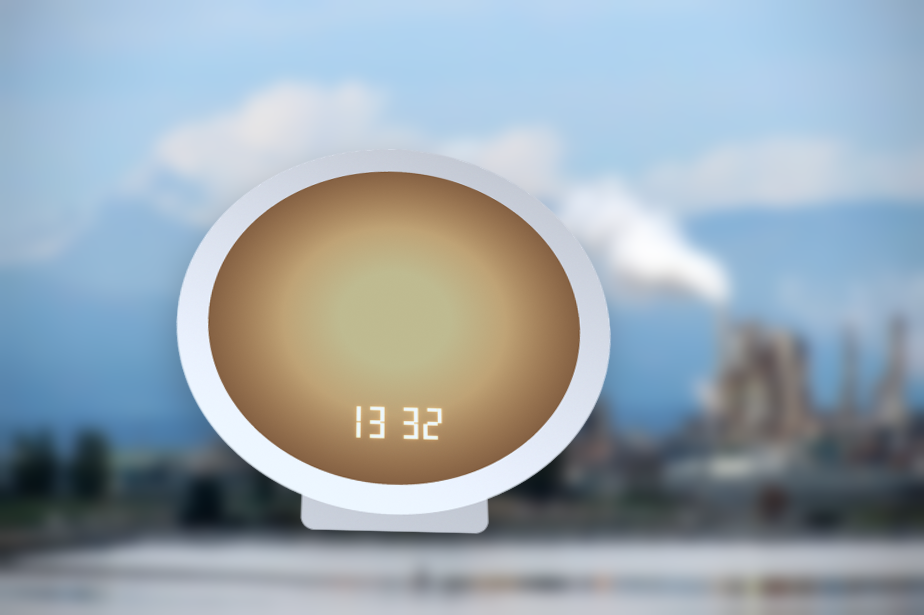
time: 13:32
